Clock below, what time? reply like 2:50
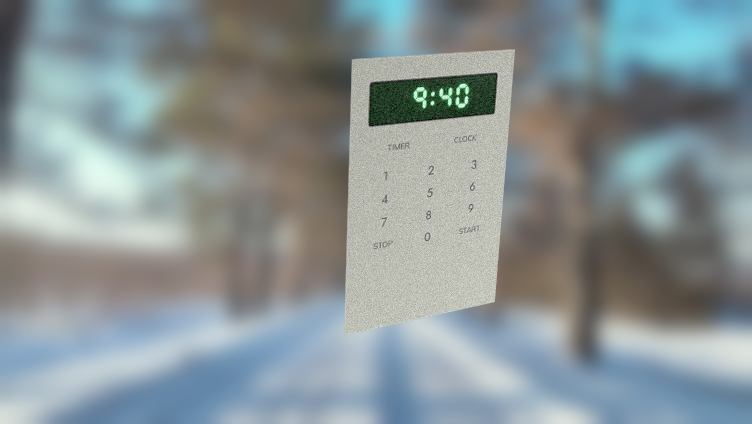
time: 9:40
